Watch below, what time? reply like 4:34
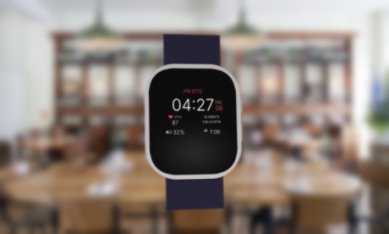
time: 4:27
